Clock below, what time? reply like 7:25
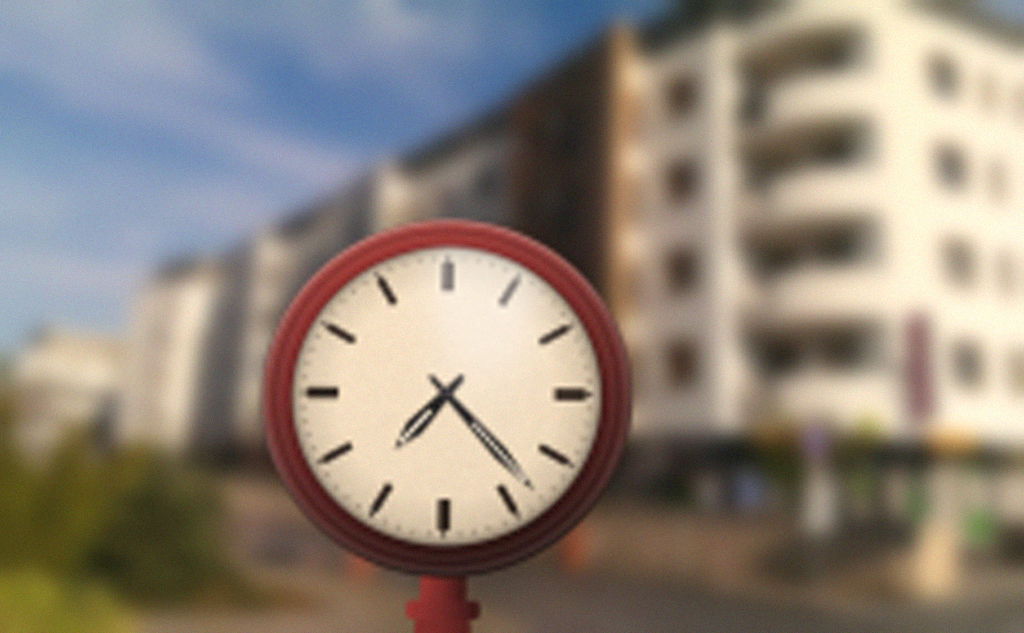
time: 7:23
